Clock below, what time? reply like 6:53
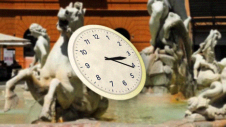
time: 3:21
